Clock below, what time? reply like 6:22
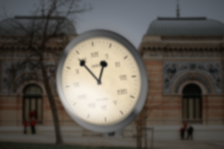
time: 12:54
